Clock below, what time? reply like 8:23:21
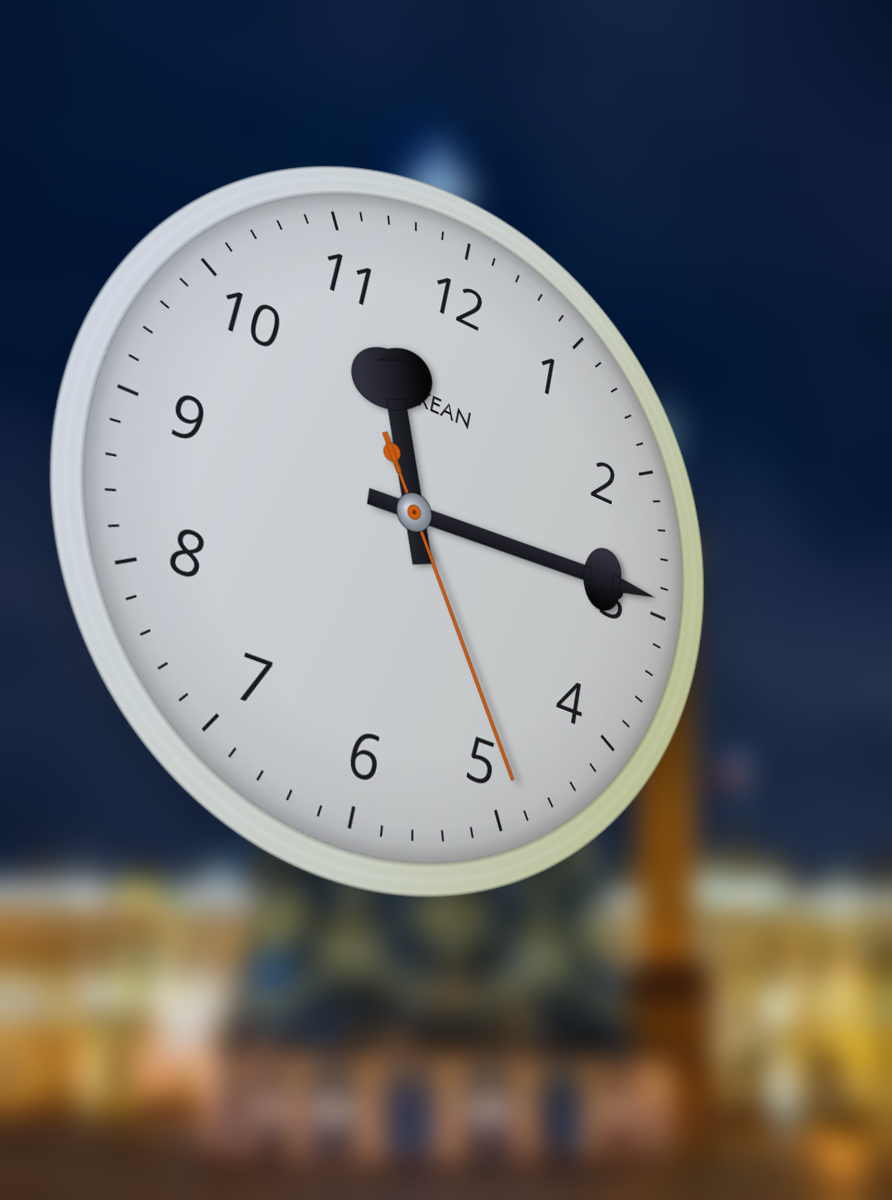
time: 11:14:24
